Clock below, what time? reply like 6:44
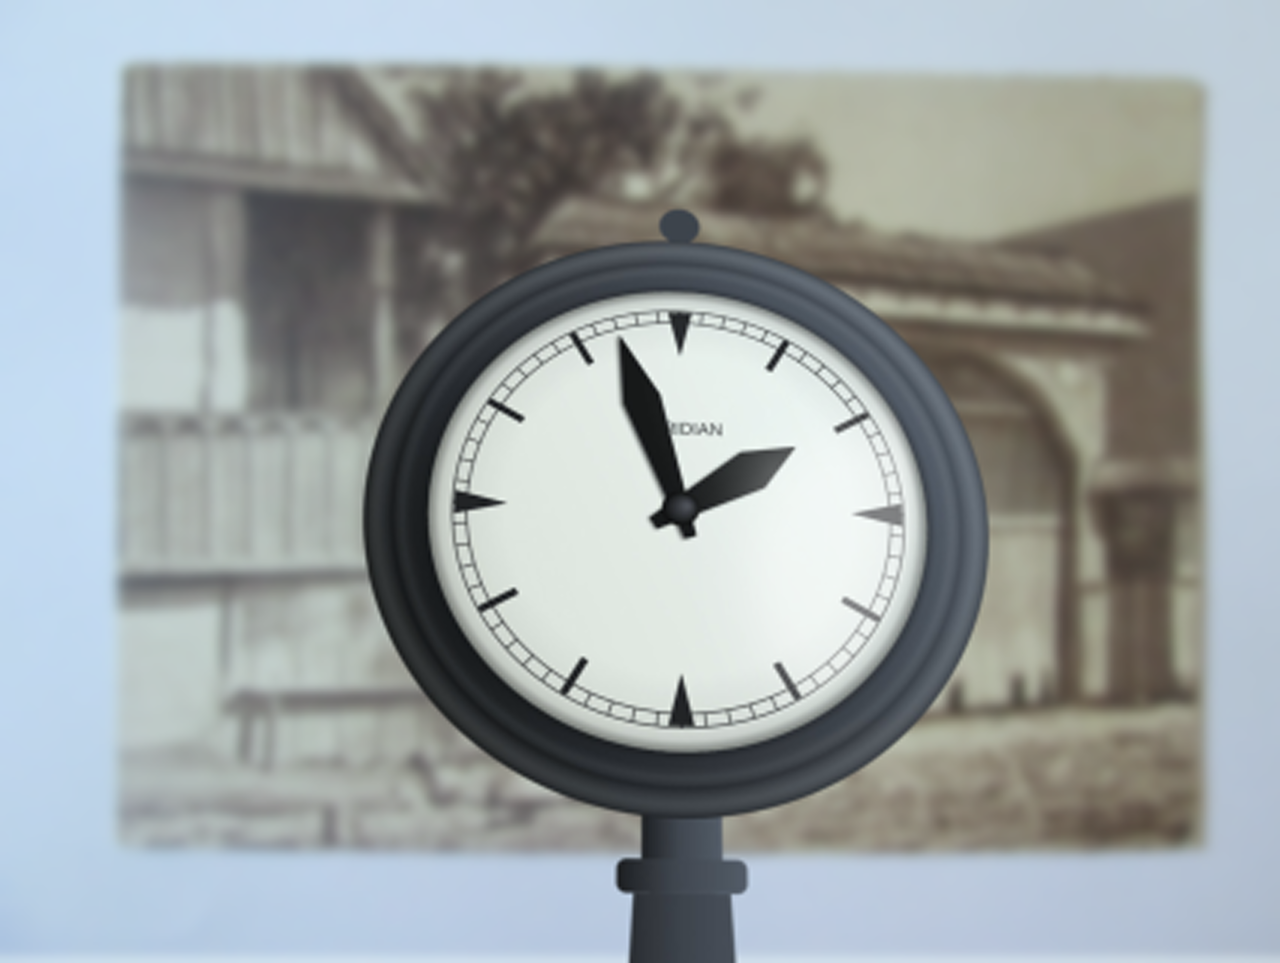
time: 1:57
